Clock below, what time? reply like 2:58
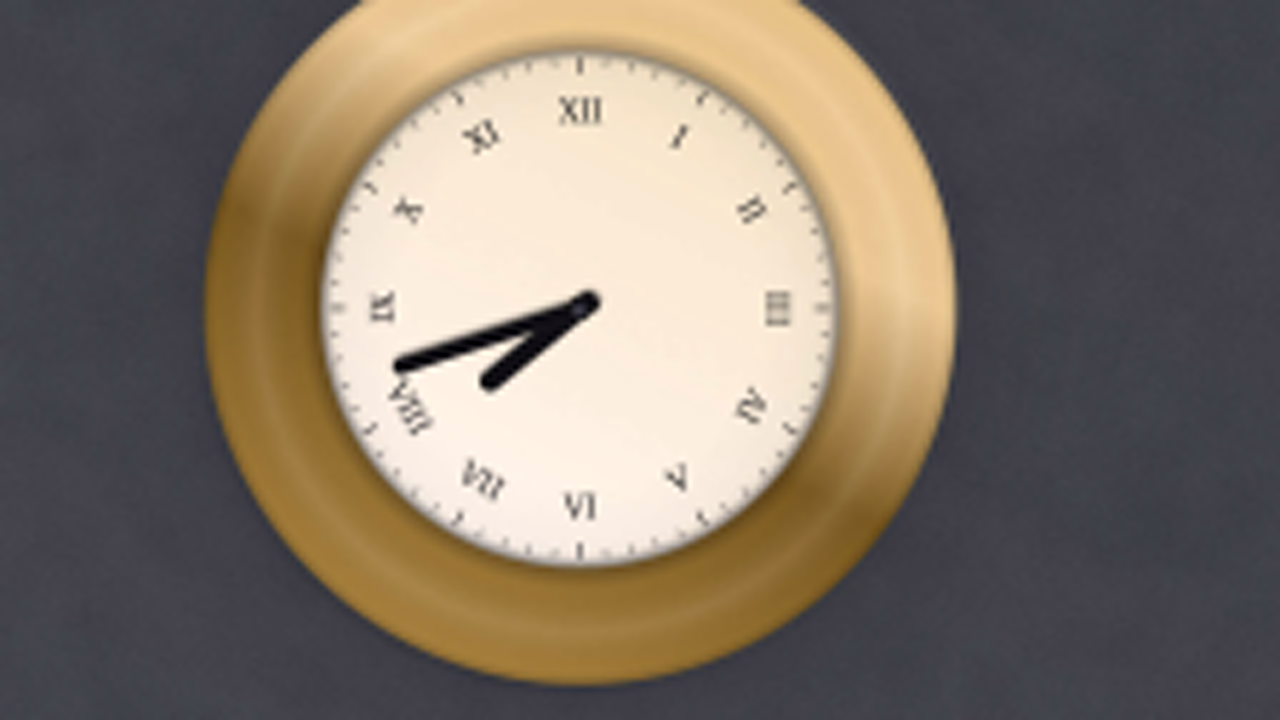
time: 7:42
